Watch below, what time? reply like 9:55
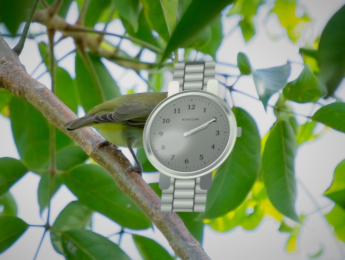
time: 2:10
